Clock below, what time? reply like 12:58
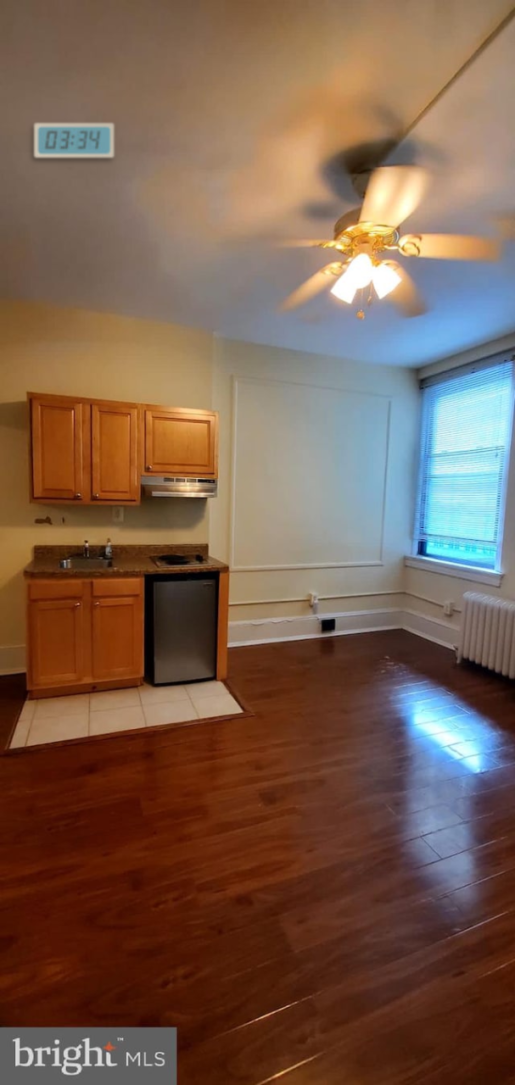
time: 3:34
